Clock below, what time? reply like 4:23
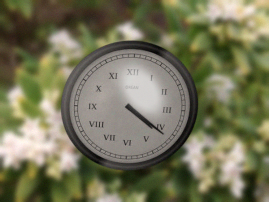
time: 4:21
